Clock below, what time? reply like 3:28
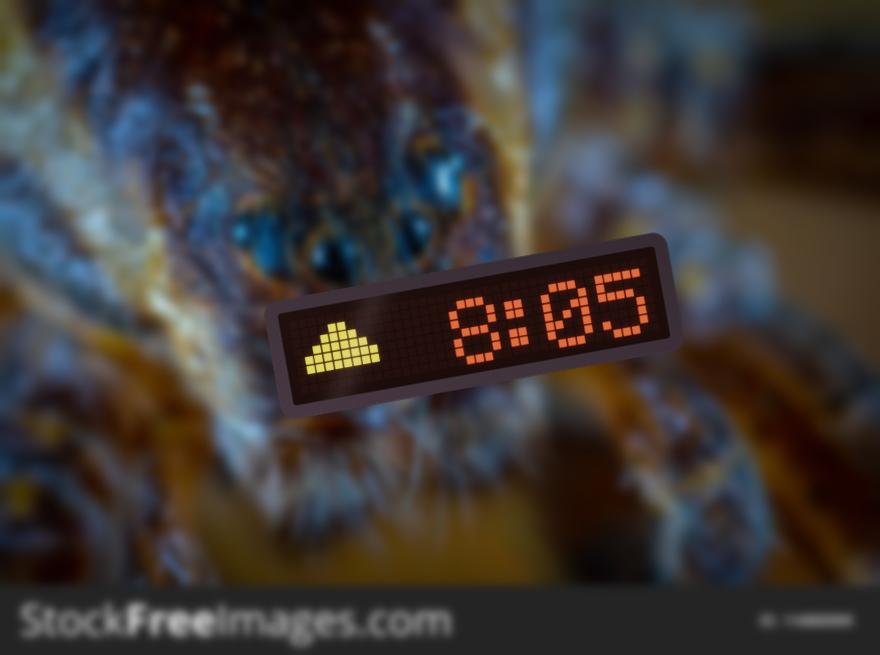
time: 8:05
